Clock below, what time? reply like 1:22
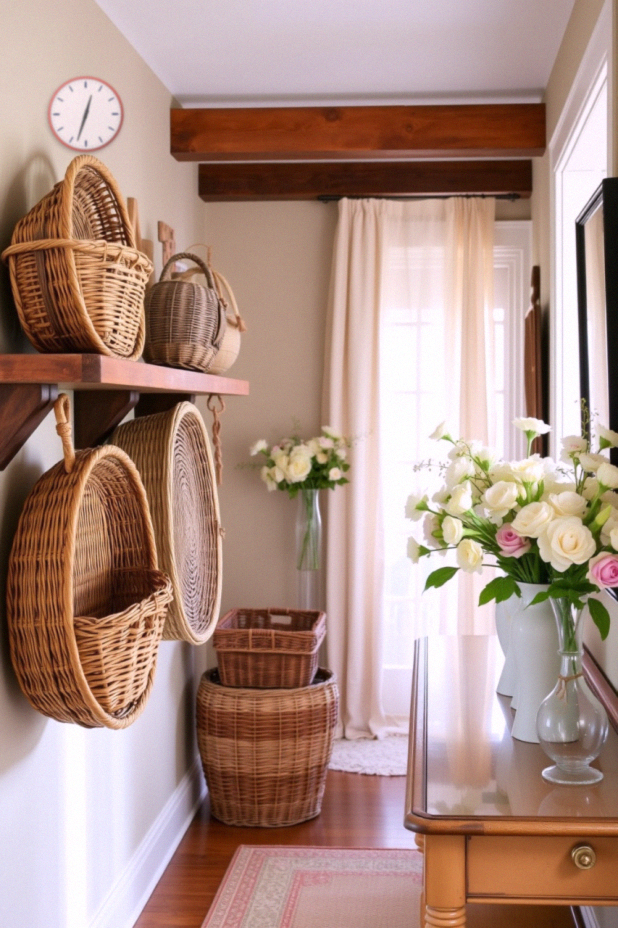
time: 12:33
